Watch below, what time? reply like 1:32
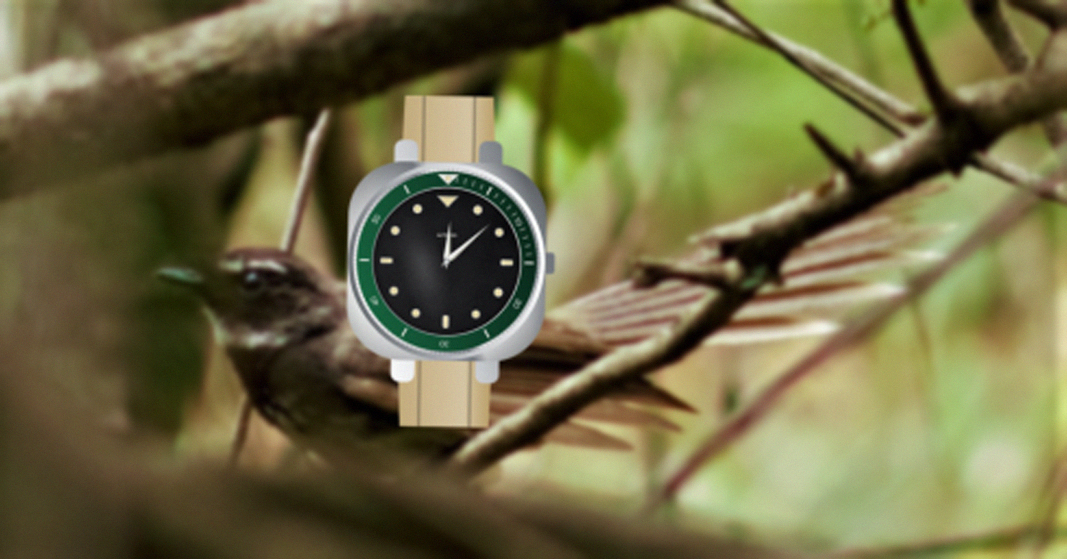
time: 12:08
